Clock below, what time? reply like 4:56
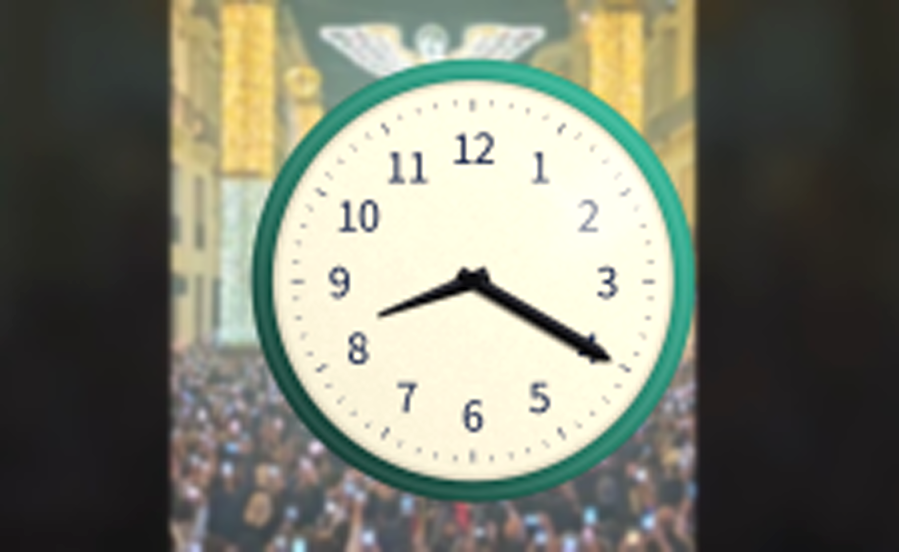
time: 8:20
